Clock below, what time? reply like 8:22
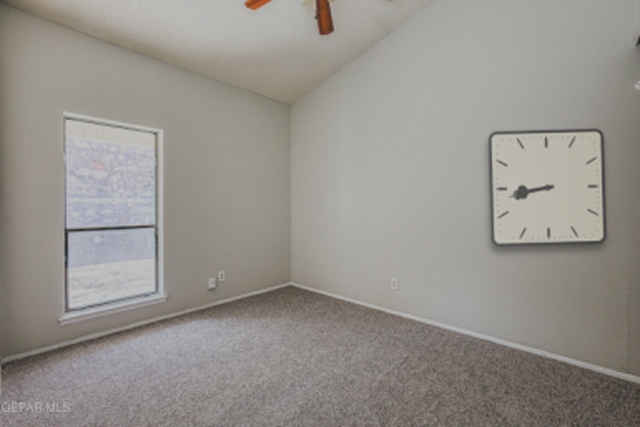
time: 8:43
